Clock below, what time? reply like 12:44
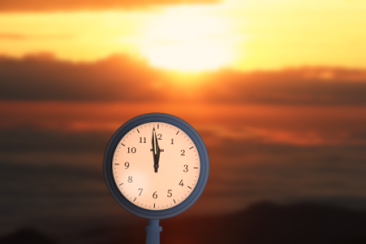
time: 11:59
